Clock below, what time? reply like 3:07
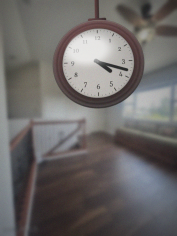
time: 4:18
